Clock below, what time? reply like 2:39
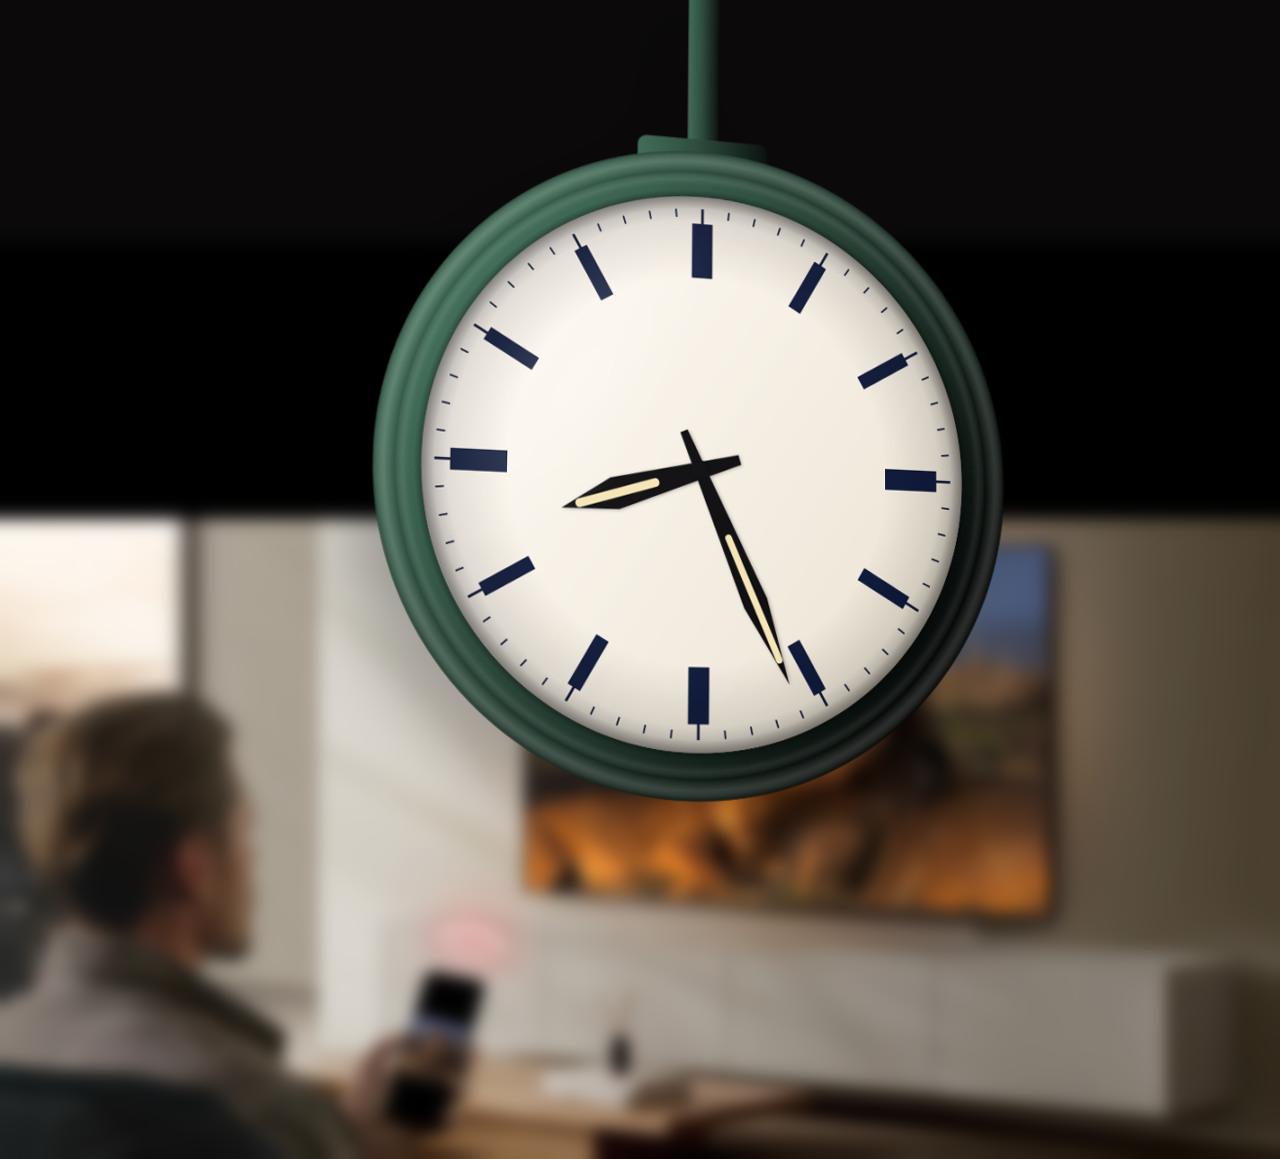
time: 8:26
